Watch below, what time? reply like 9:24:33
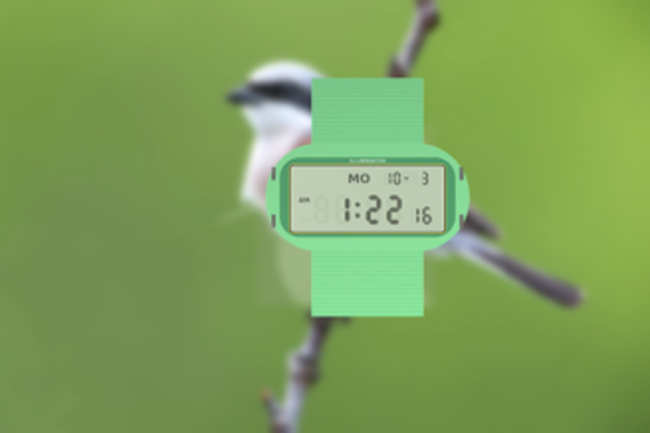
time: 1:22:16
